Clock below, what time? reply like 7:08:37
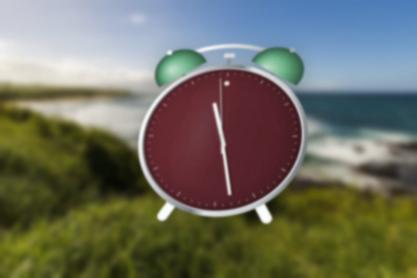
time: 11:27:59
